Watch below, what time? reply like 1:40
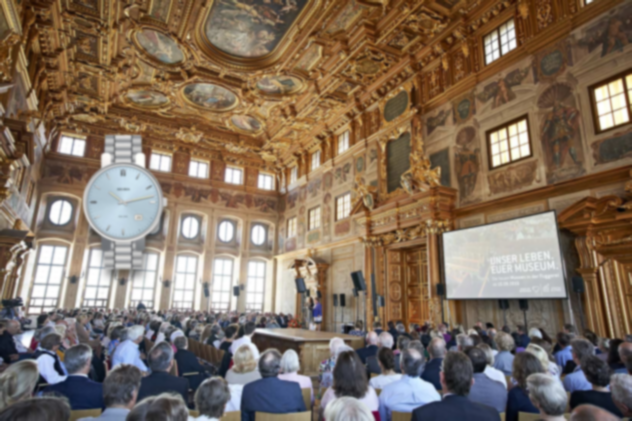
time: 10:13
